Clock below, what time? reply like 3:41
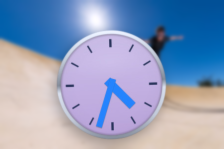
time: 4:33
